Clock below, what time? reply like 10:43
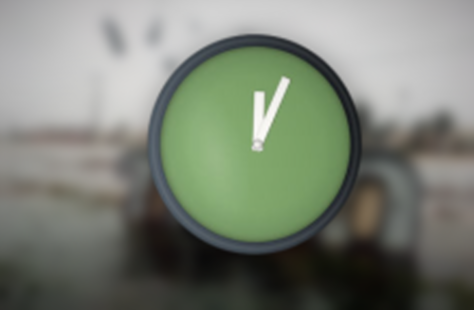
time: 12:04
